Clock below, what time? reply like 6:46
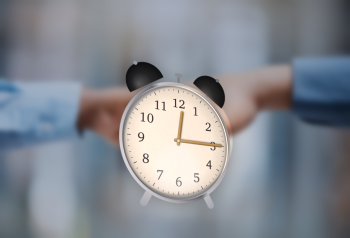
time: 12:15
